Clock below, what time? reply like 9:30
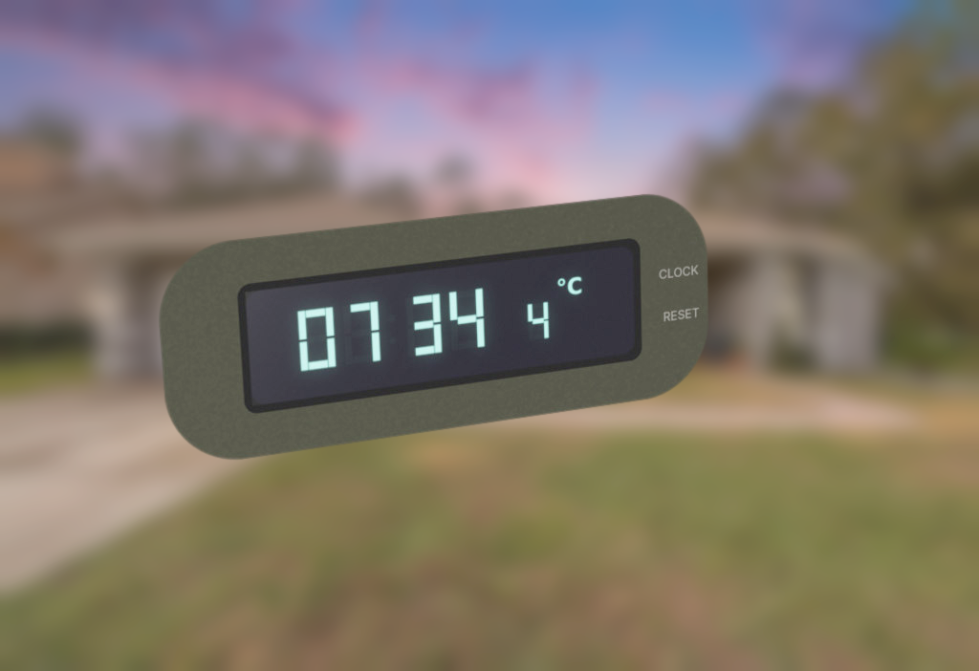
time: 7:34
